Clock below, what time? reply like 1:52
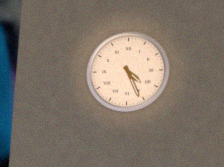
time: 4:26
